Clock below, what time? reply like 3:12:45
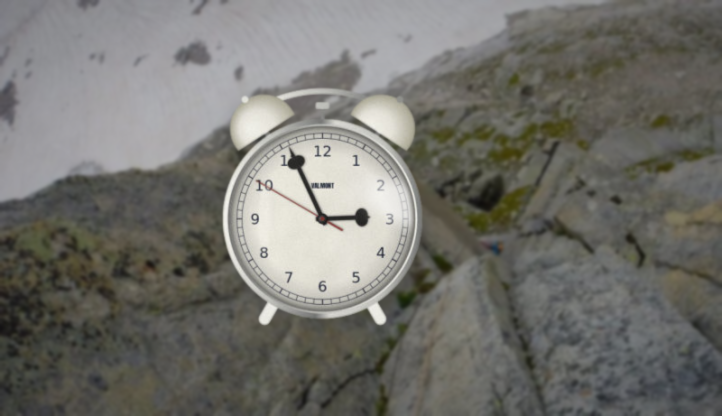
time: 2:55:50
